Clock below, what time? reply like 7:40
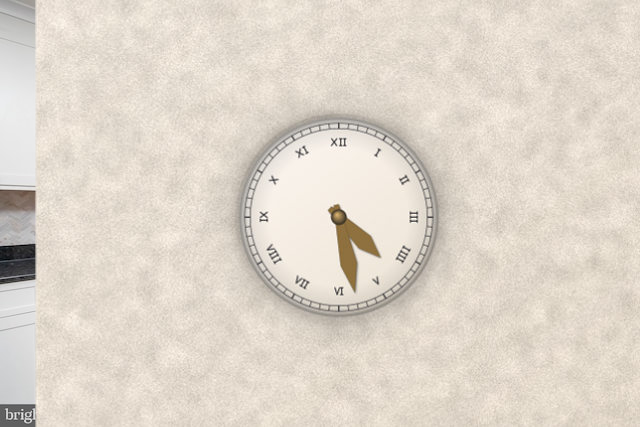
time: 4:28
